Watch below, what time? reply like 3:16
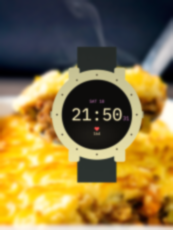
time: 21:50
